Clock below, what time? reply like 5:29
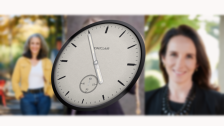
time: 4:55
